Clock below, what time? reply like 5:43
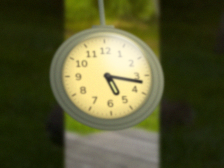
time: 5:17
